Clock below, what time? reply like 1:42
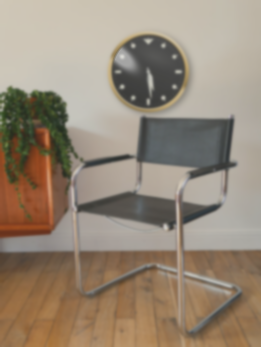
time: 5:29
